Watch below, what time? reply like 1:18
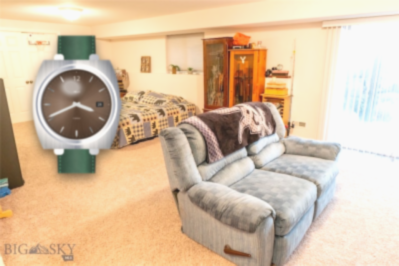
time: 3:41
